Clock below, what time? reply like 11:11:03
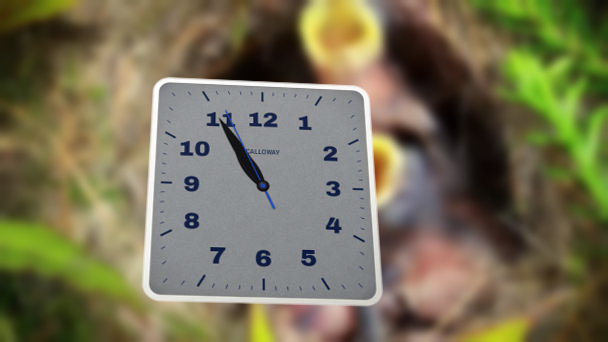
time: 10:54:56
